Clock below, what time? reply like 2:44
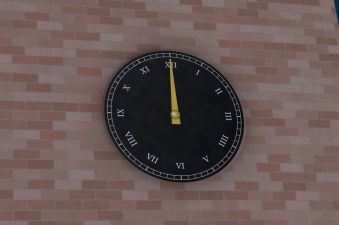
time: 12:00
